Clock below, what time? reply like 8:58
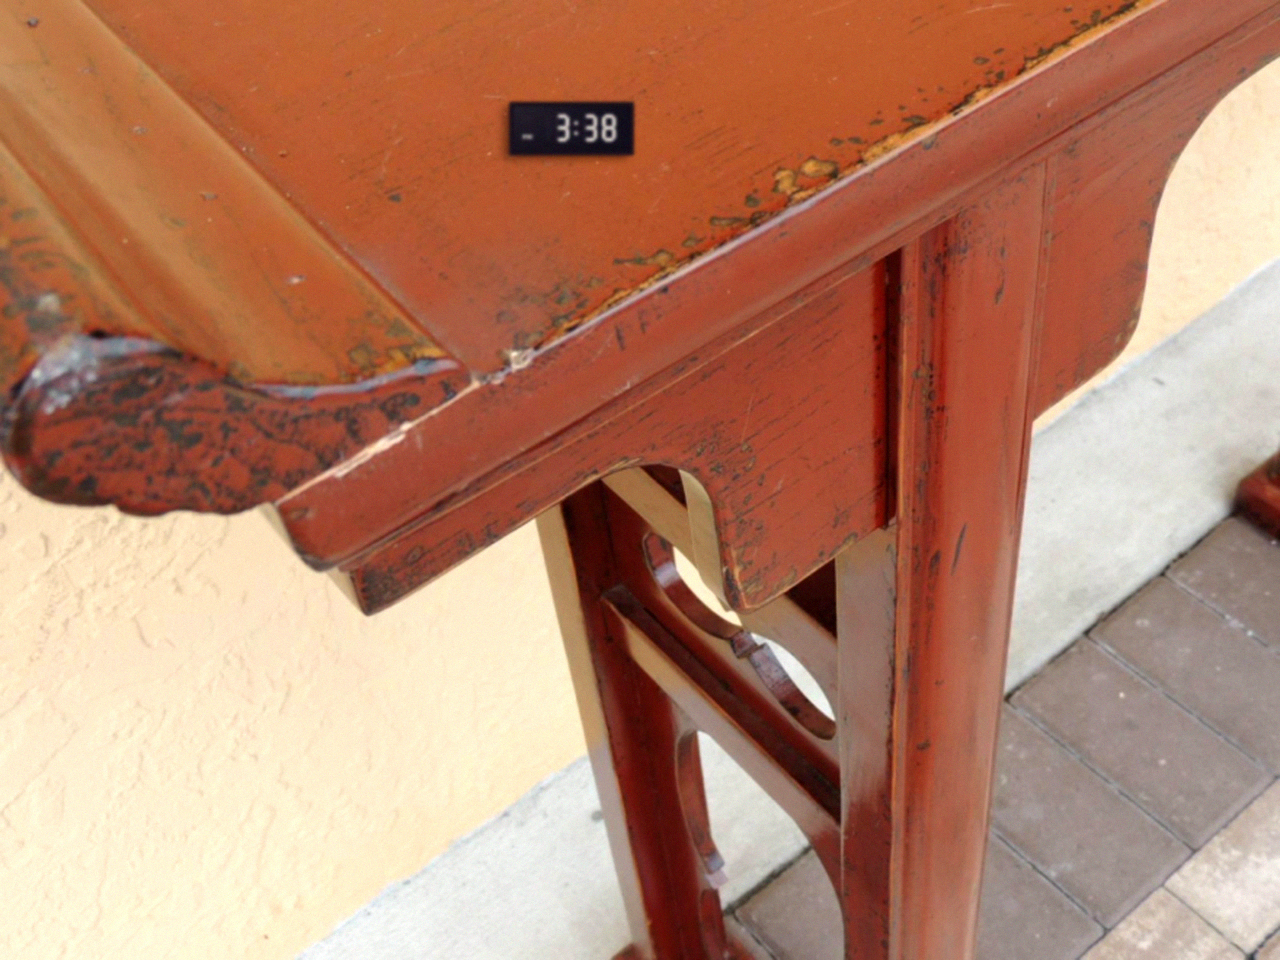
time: 3:38
